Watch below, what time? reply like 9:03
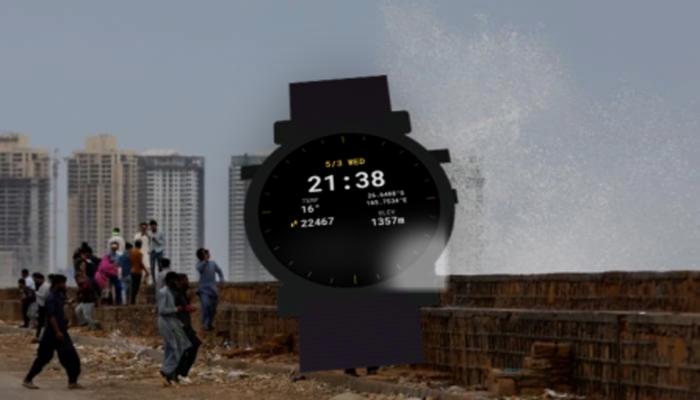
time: 21:38
